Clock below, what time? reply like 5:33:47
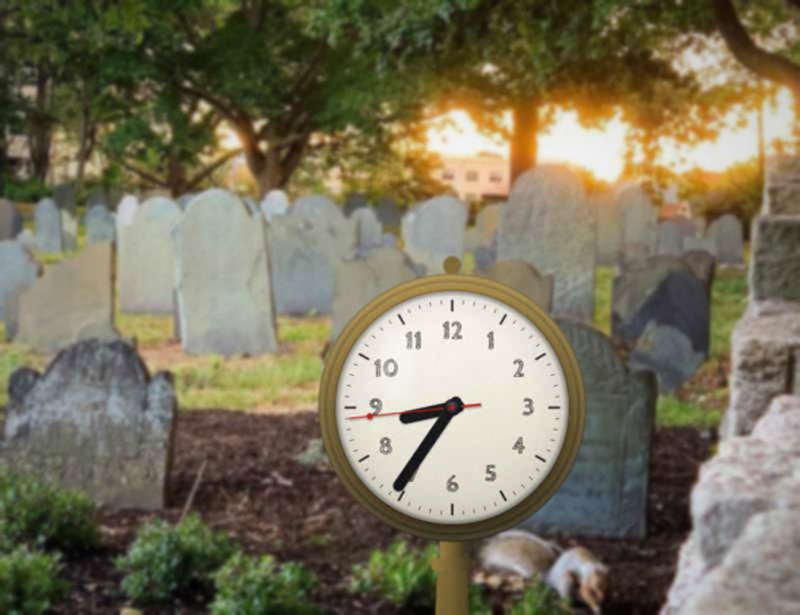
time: 8:35:44
